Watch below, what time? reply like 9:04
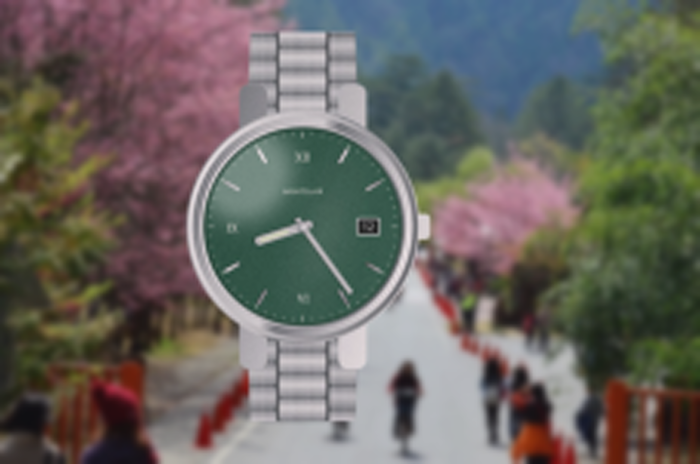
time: 8:24
